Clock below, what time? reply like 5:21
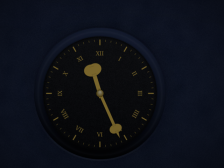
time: 11:26
